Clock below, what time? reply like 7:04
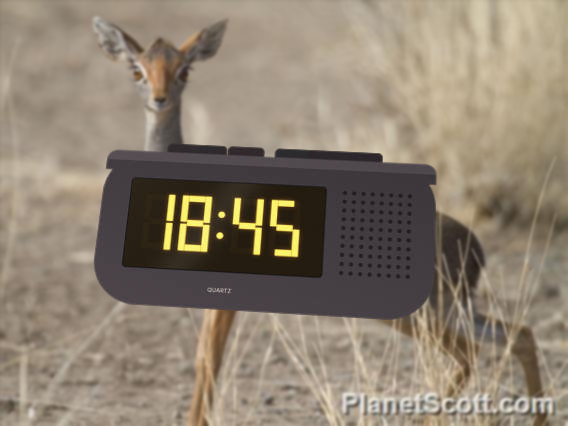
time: 18:45
